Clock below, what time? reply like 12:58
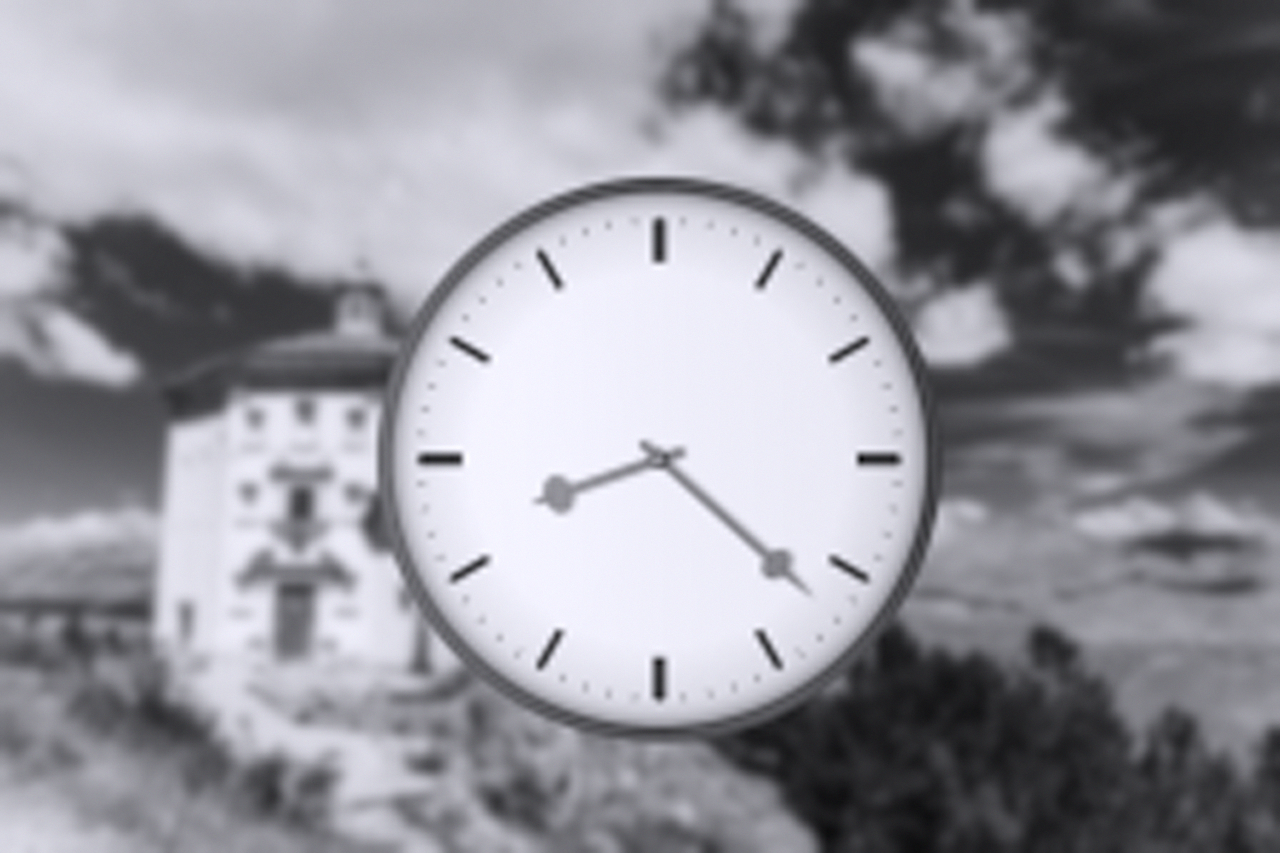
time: 8:22
